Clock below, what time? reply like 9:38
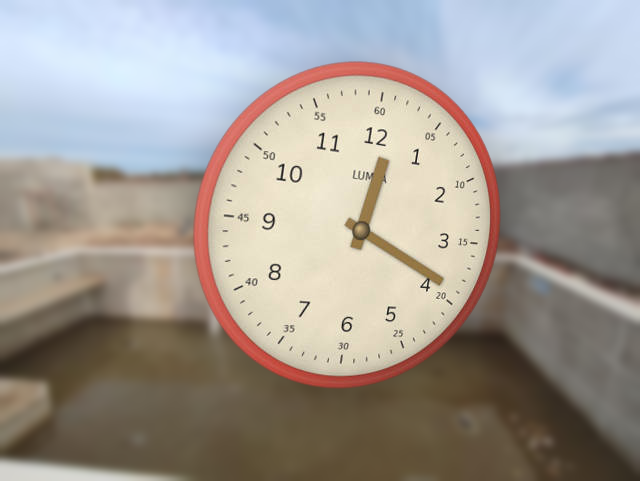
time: 12:19
